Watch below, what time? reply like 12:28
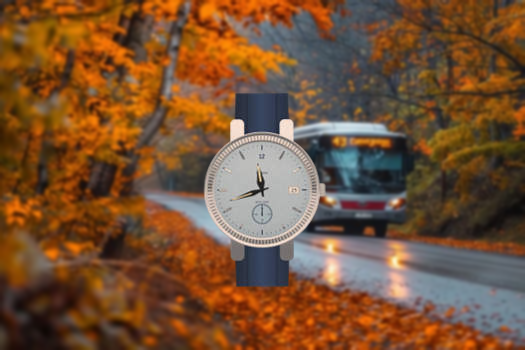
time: 11:42
